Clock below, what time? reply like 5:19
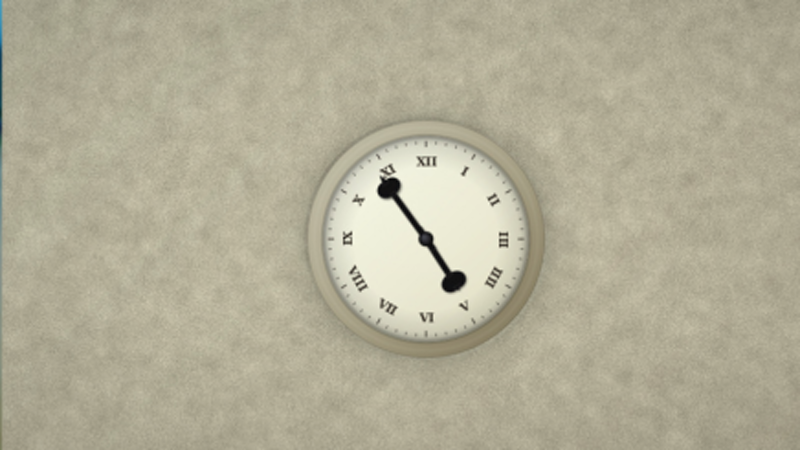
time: 4:54
